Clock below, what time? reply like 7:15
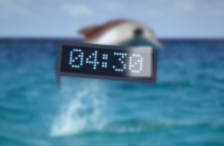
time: 4:30
